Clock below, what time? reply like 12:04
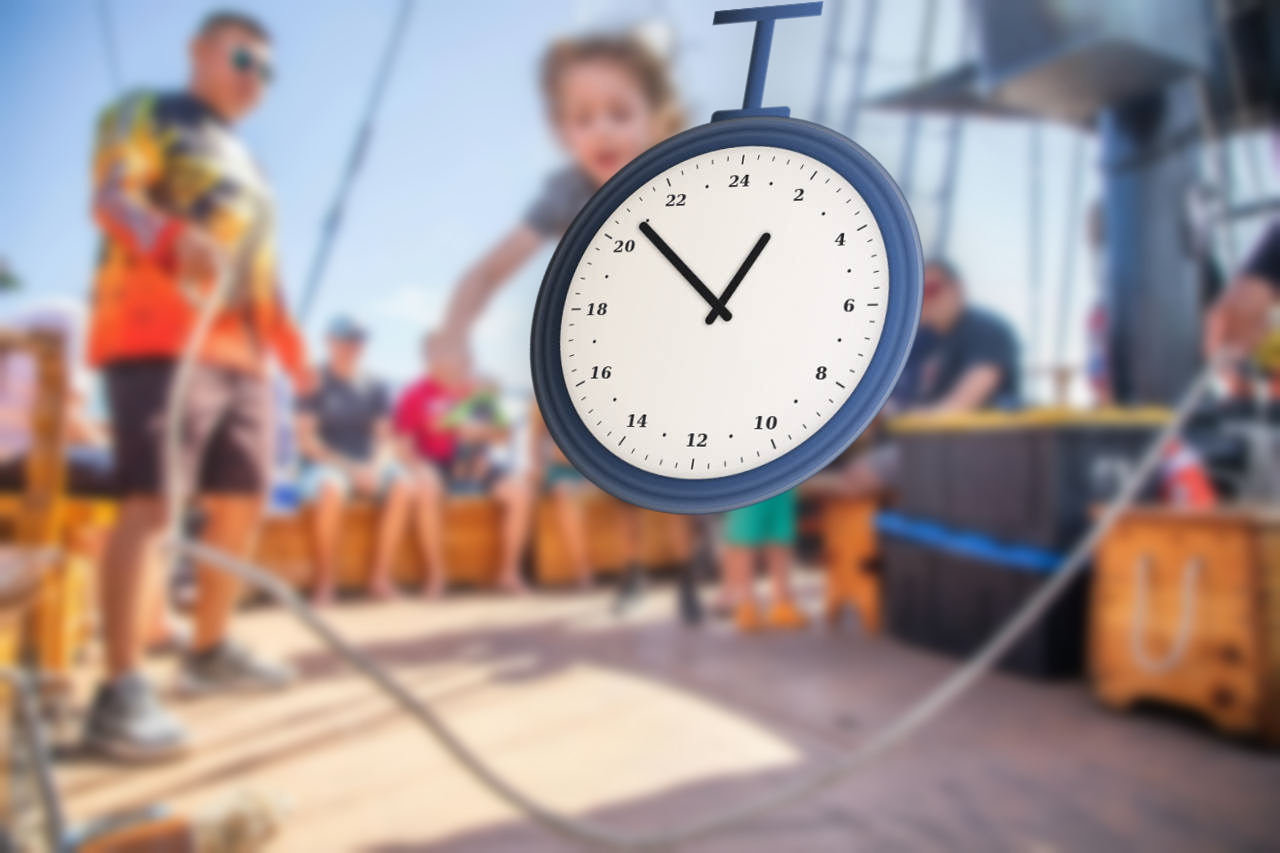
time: 1:52
